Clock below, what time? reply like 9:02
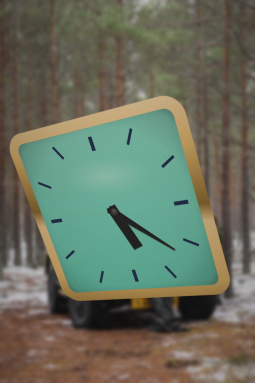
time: 5:22
